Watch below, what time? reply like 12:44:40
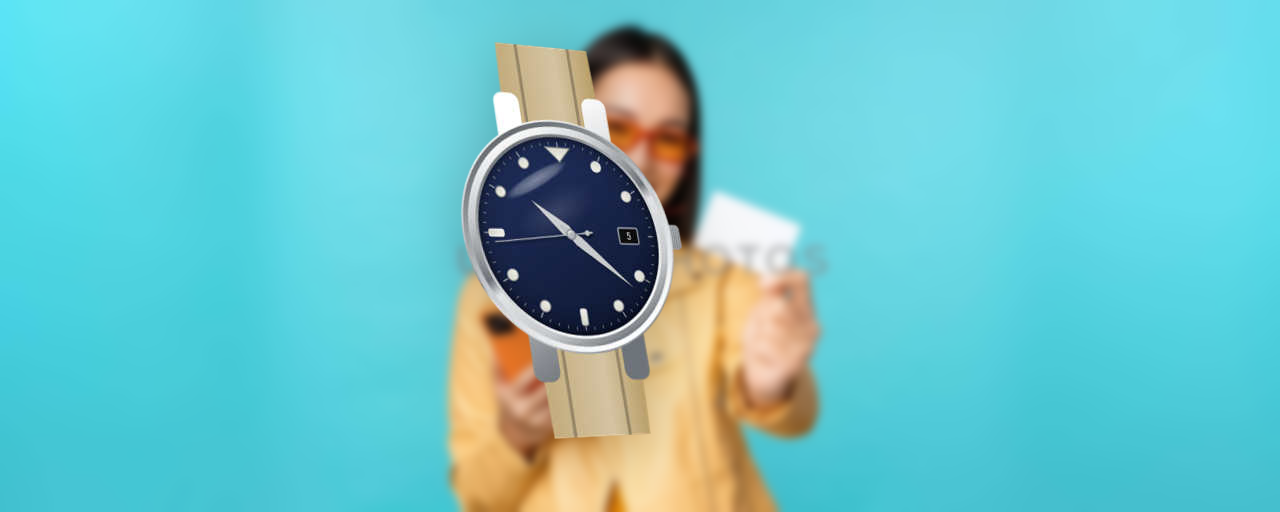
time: 10:21:44
